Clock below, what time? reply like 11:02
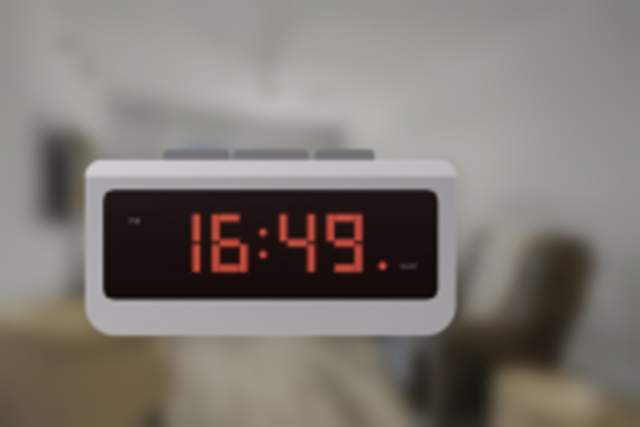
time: 16:49
